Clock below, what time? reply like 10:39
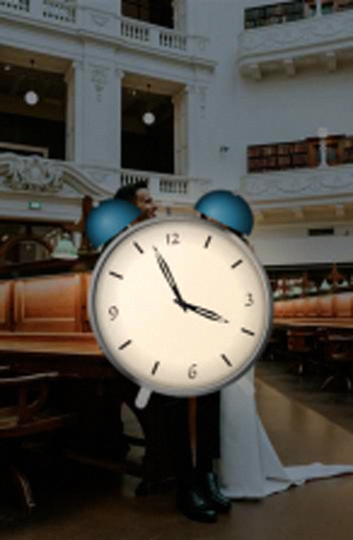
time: 3:57
